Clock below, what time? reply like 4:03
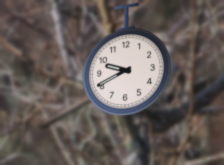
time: 9:41
